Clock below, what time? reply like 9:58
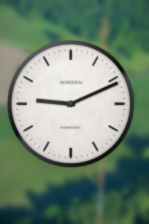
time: 9:11
